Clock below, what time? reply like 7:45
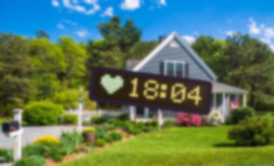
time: 18:04
